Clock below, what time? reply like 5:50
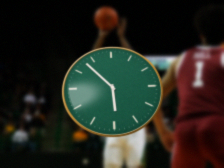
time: 5:53
